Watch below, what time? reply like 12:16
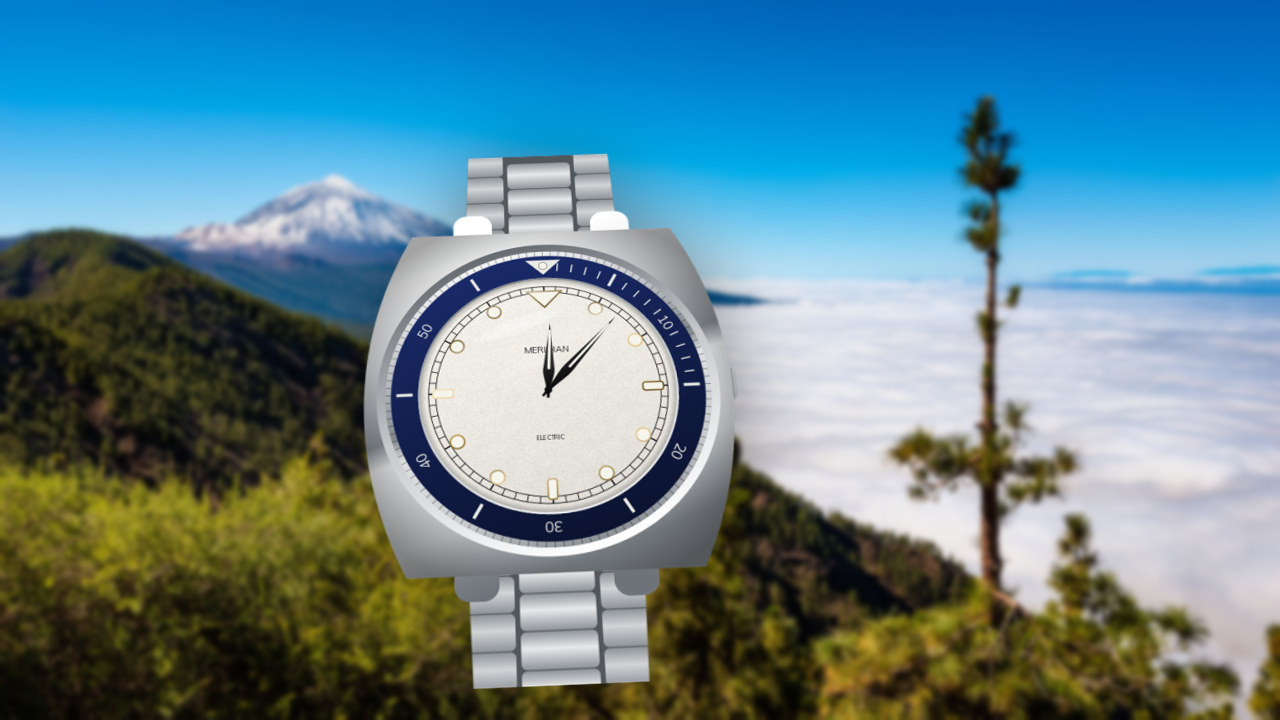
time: 12:07
